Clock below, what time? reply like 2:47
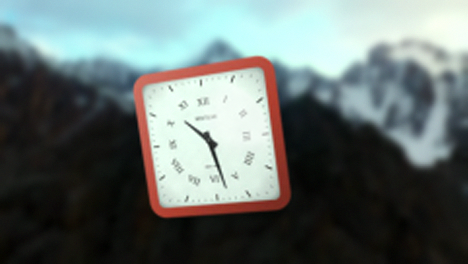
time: 10:28
